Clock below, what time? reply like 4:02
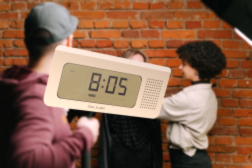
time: 8:05
